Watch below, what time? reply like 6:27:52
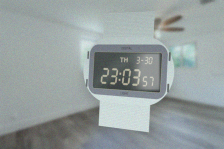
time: 23:03:57
